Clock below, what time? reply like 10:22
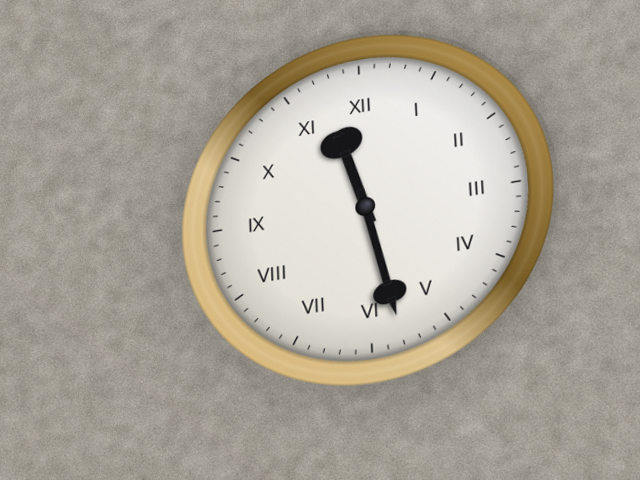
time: 11:28
